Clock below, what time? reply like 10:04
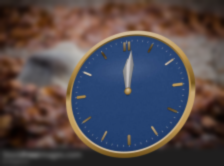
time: 12:01
